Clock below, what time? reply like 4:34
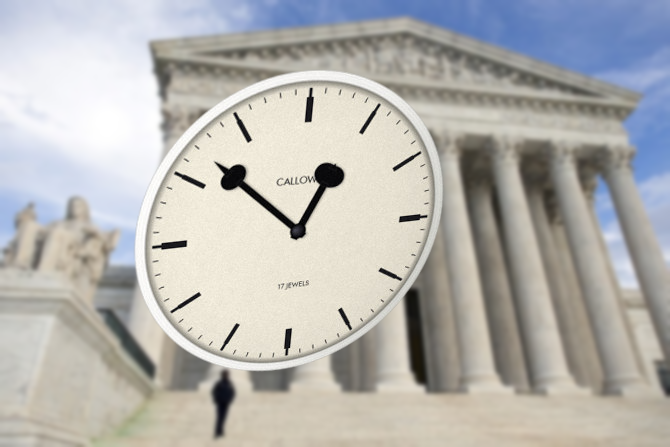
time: 12:52
